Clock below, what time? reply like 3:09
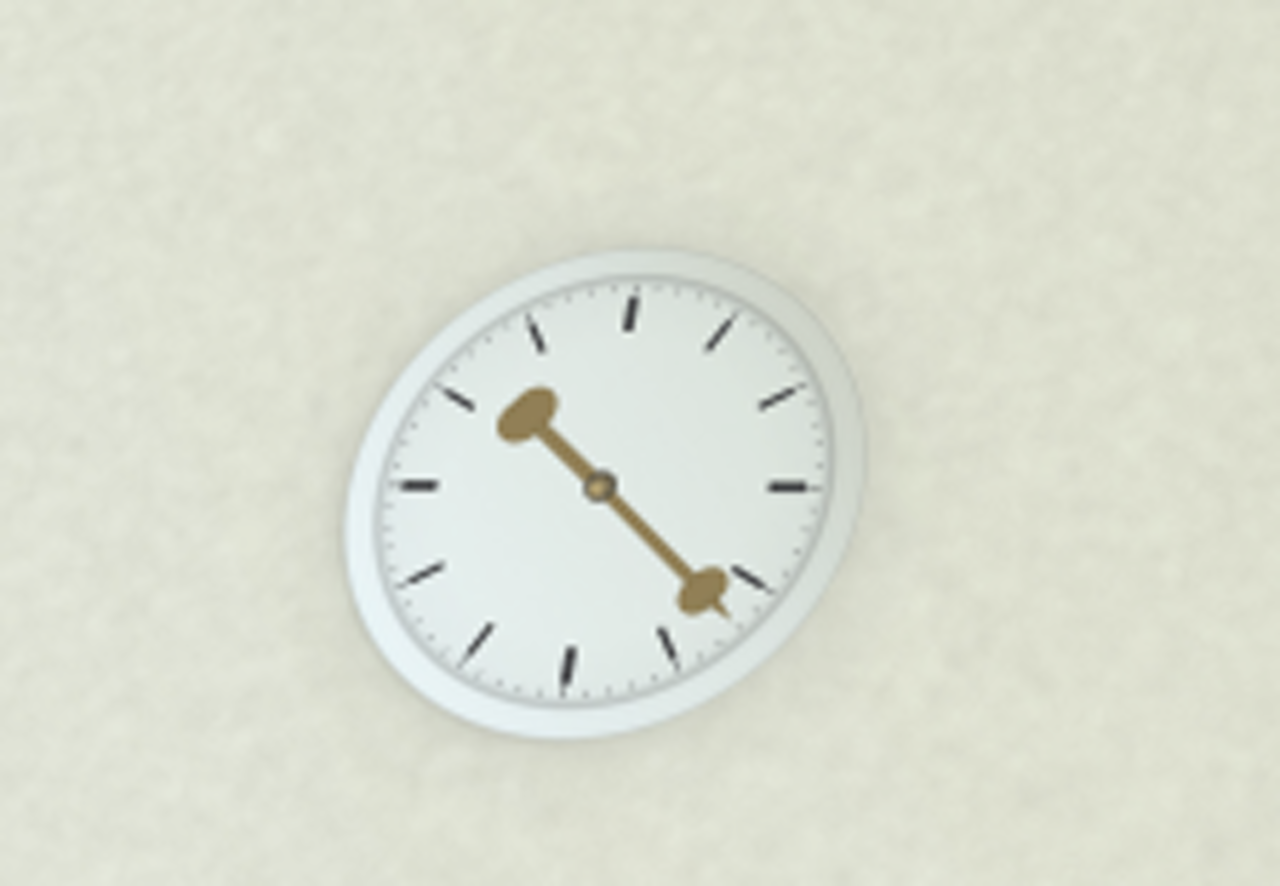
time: 10:22
